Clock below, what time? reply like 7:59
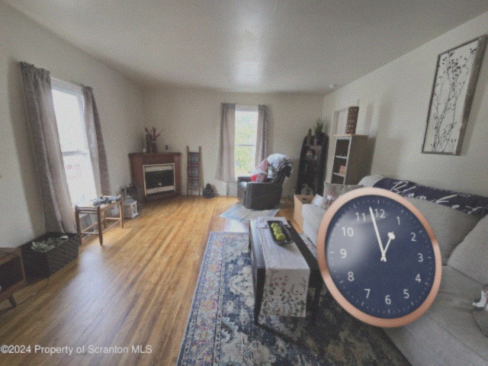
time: 12:58
